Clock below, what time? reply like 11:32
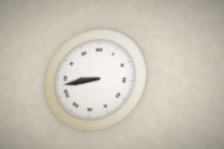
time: 8:43
